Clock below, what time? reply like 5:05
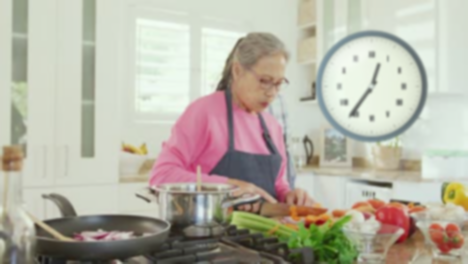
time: 12:36
